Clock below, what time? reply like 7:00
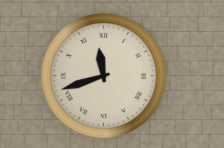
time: 11:42
